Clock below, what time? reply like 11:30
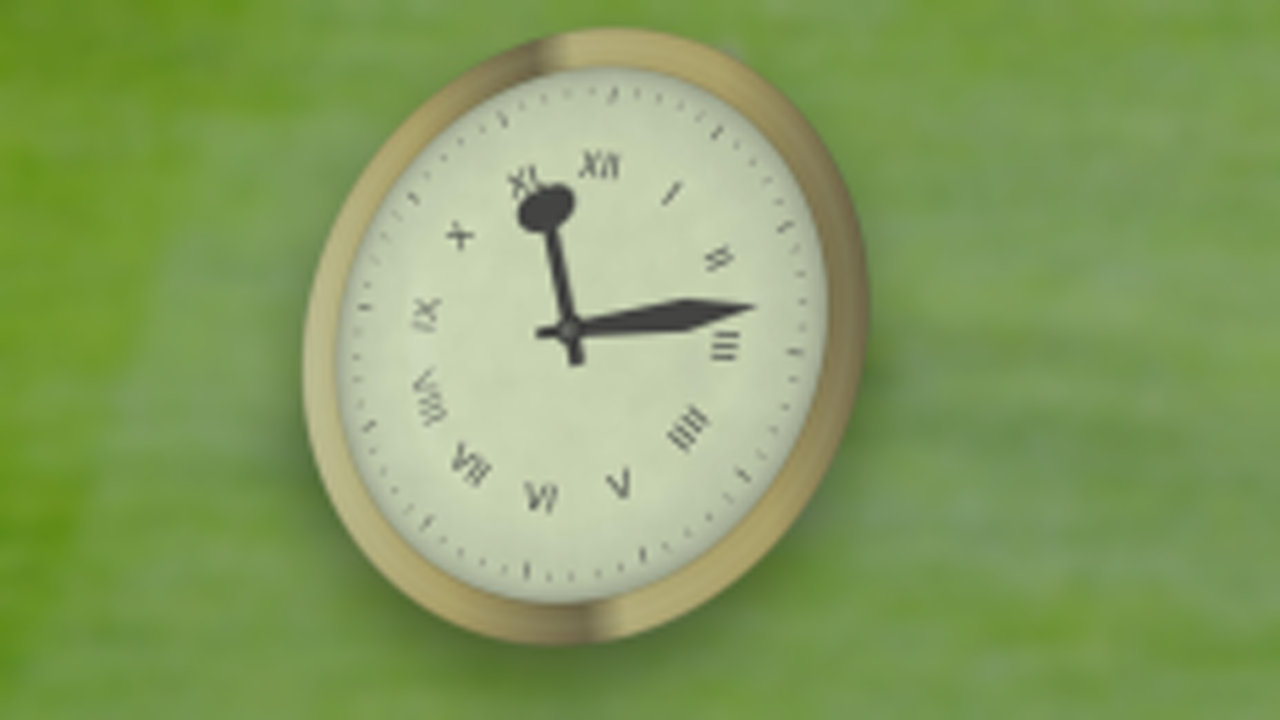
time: 11:13
